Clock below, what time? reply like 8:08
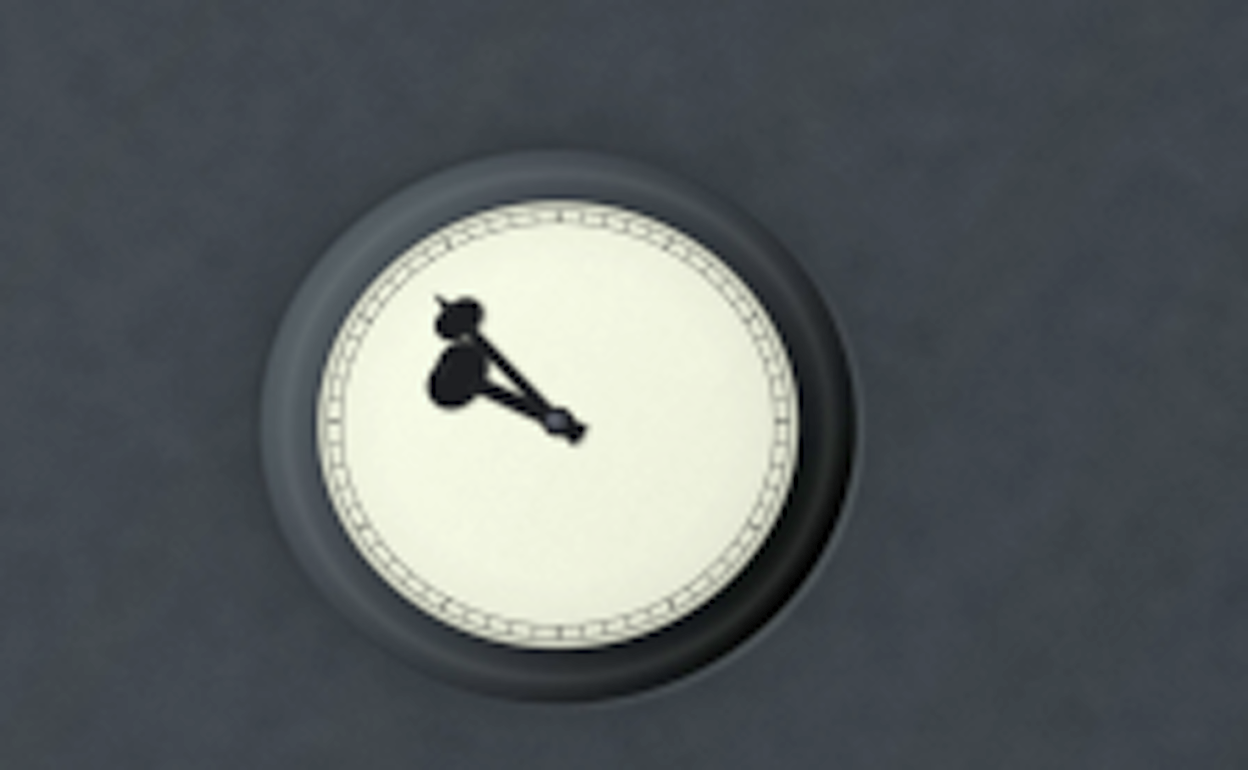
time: 9:53
